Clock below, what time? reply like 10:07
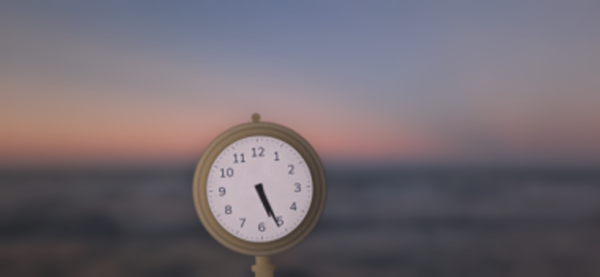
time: 5:26
